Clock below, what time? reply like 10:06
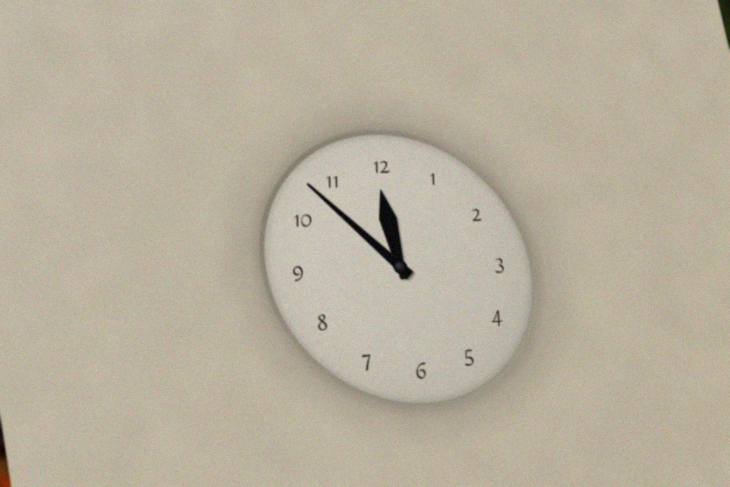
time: 11:53
